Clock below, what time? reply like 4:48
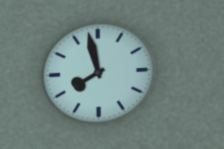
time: 7:58
